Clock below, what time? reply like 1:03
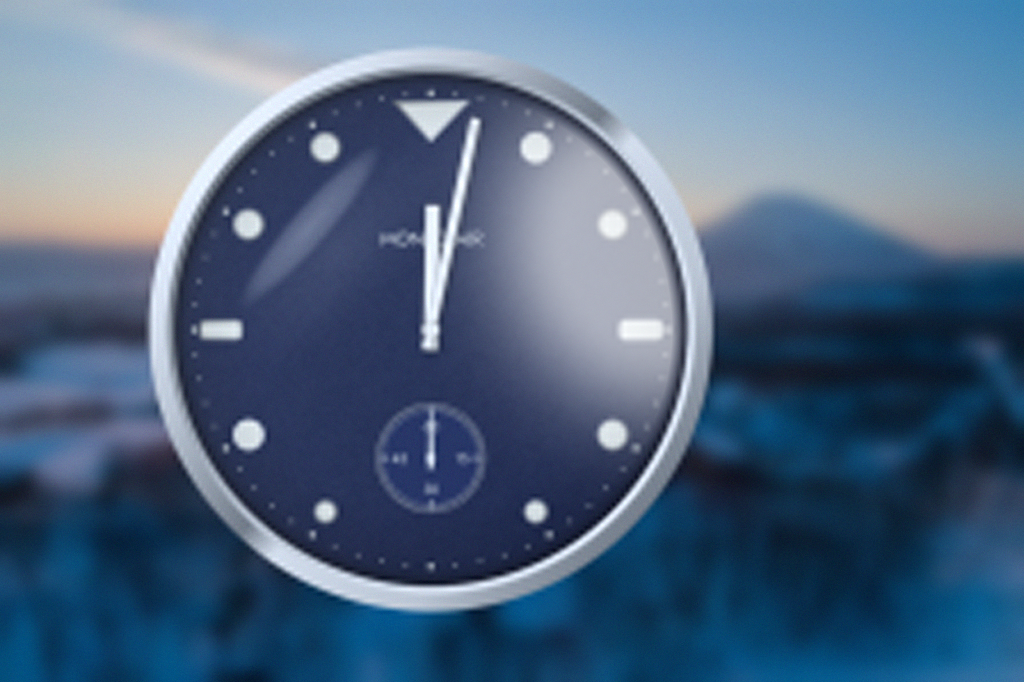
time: 12:02
